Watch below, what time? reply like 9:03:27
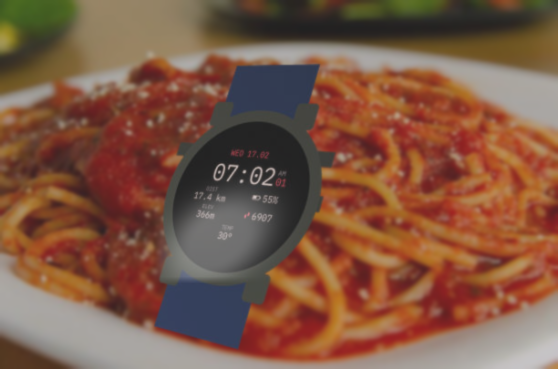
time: 7:02:01
